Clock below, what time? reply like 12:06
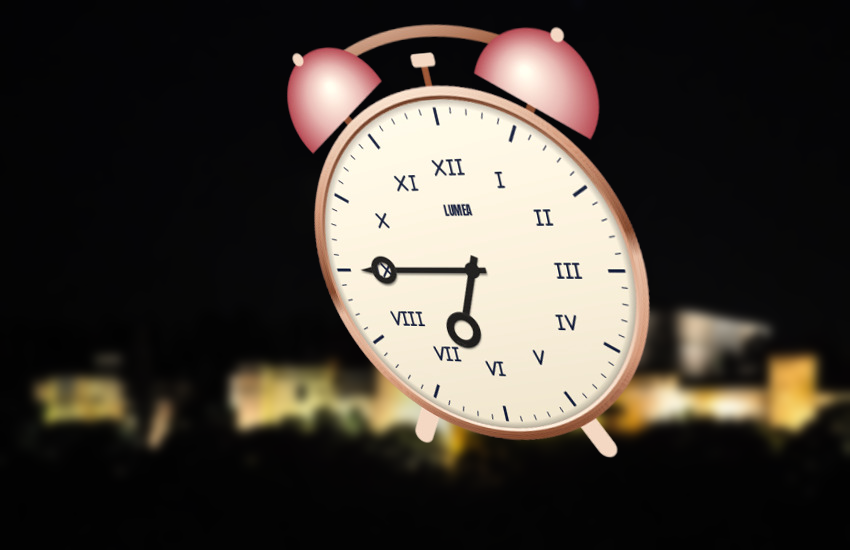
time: 6:45
